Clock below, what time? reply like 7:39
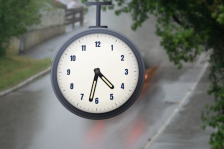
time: 4:32
